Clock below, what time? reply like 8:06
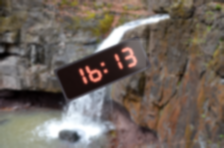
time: 16:13
